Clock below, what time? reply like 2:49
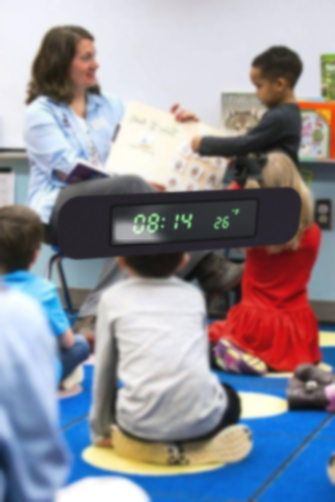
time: 8:14
